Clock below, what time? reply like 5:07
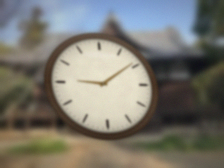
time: 9:09
